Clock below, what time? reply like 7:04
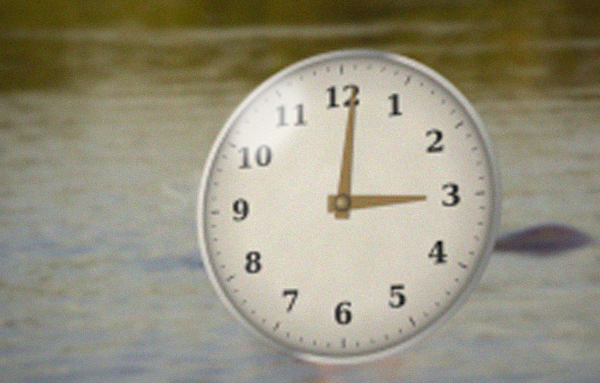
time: 3:01
